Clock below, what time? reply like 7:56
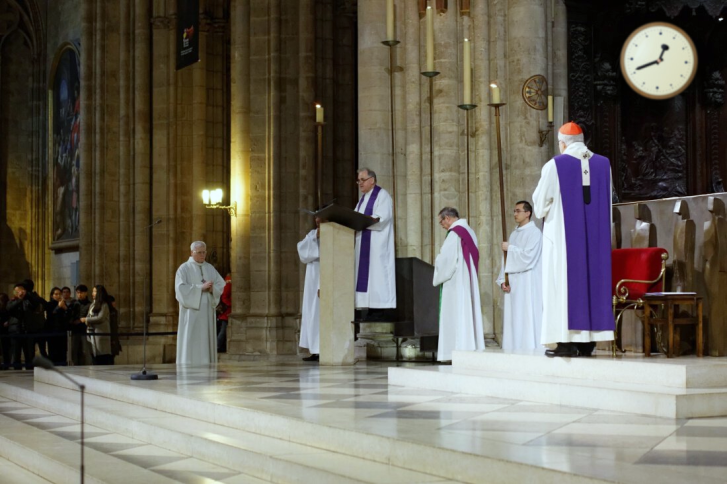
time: 12:41
